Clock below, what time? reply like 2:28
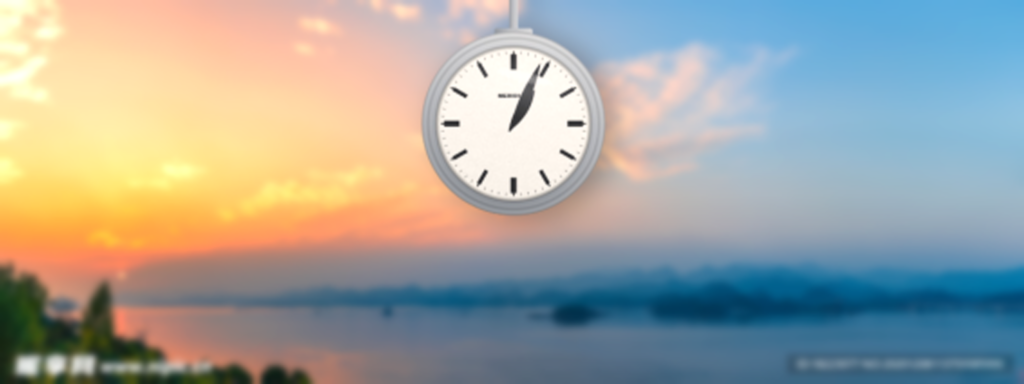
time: 1:04
